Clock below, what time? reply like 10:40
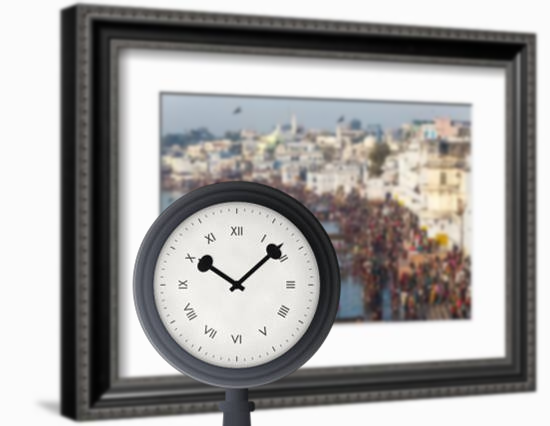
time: 10:08
